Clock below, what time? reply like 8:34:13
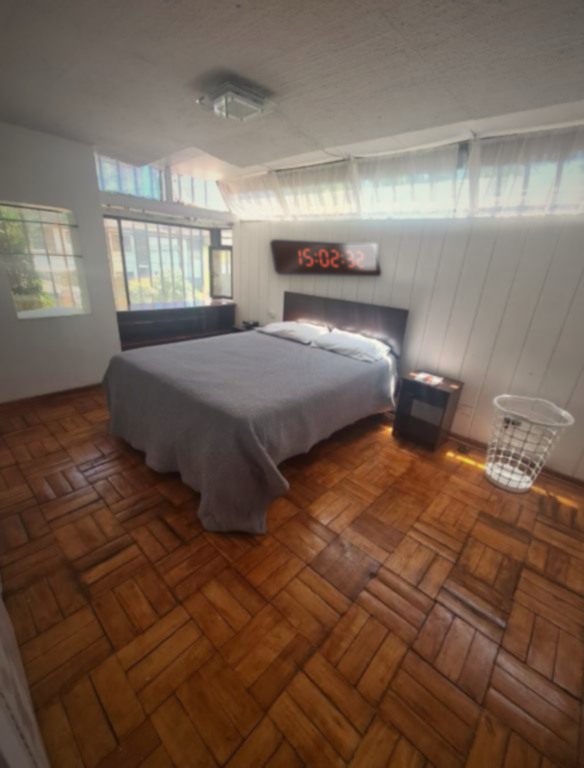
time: 15:02:32
